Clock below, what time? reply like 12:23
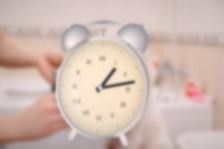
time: 1:13
